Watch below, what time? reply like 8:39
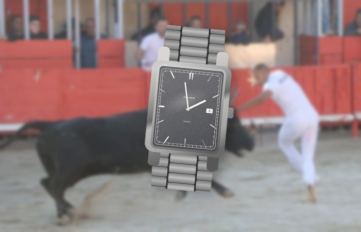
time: 1:58
